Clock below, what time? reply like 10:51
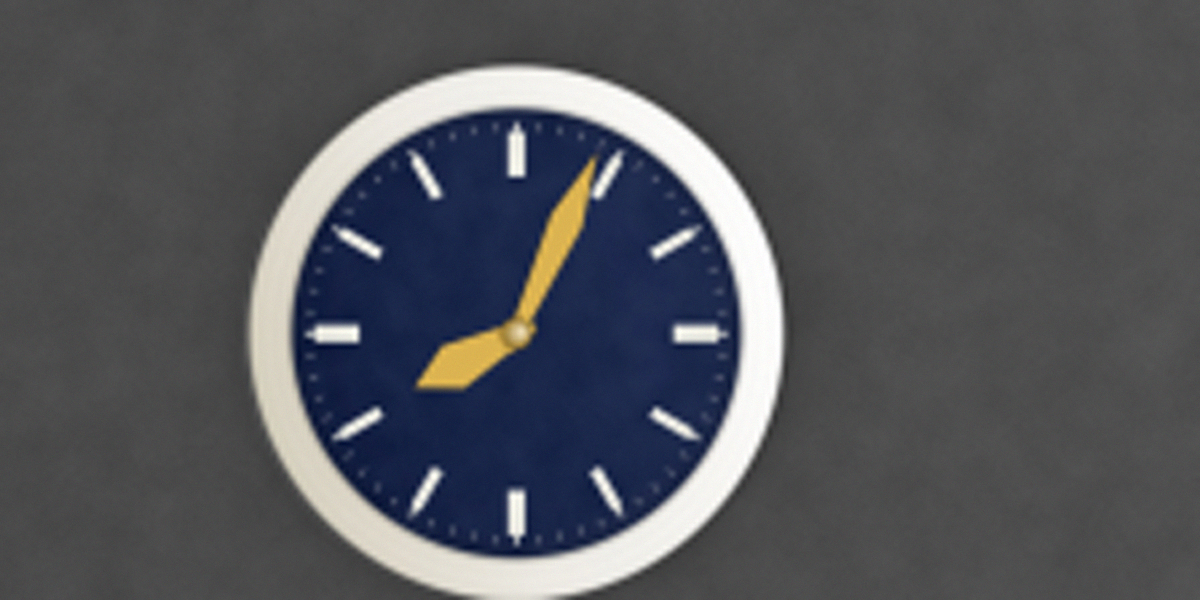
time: 8:04
